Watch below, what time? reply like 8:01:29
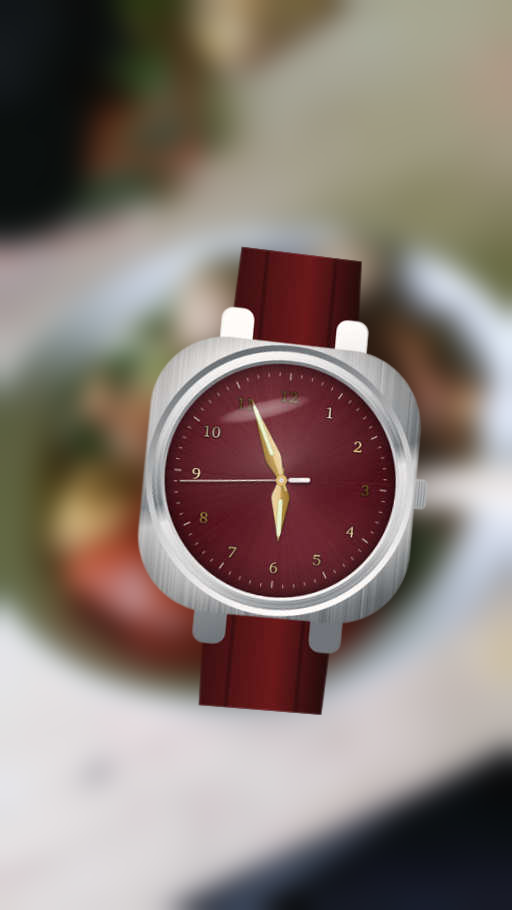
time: 5:55:44
